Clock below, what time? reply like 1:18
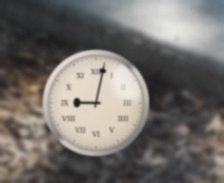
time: 9:02
